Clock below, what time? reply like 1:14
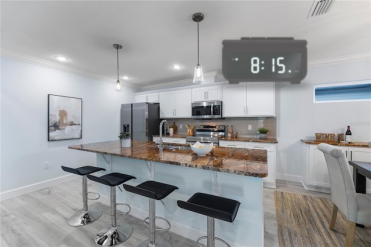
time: 8:15
